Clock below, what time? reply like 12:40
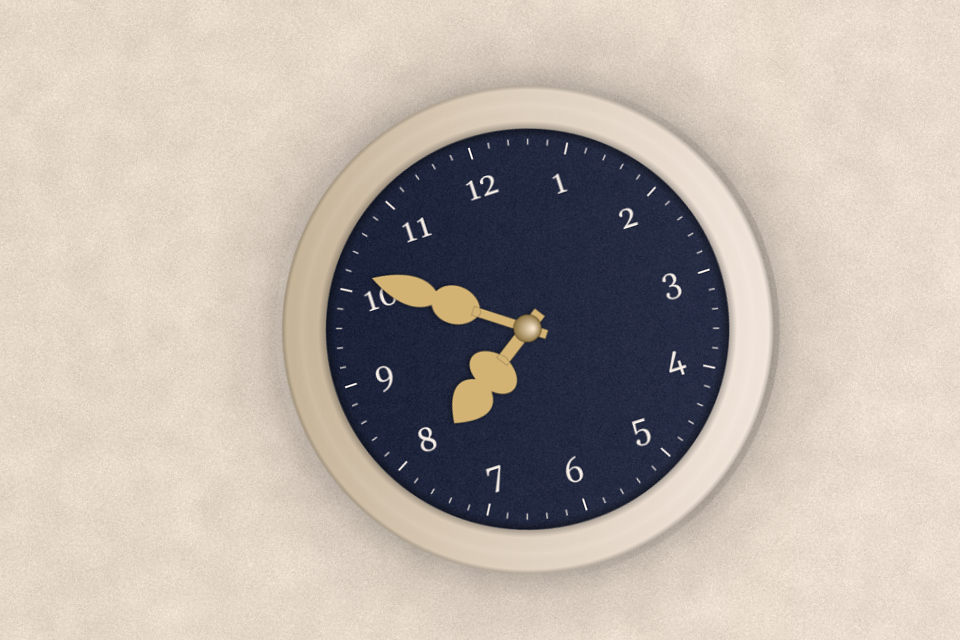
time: 7:51
